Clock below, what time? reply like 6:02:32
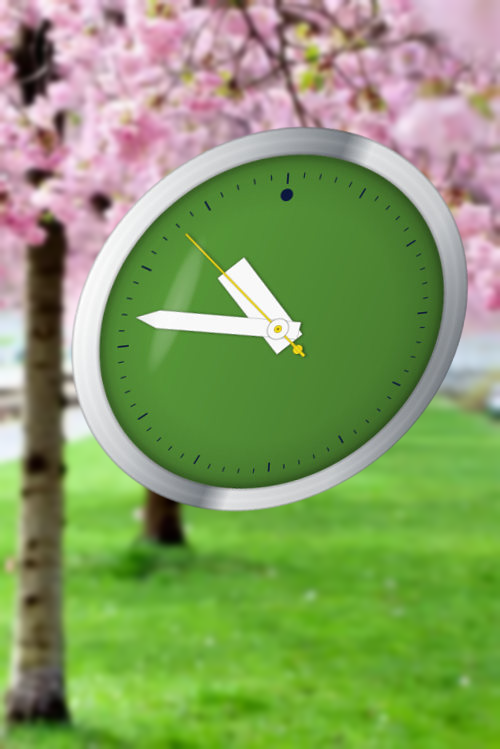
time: 10:46:53
